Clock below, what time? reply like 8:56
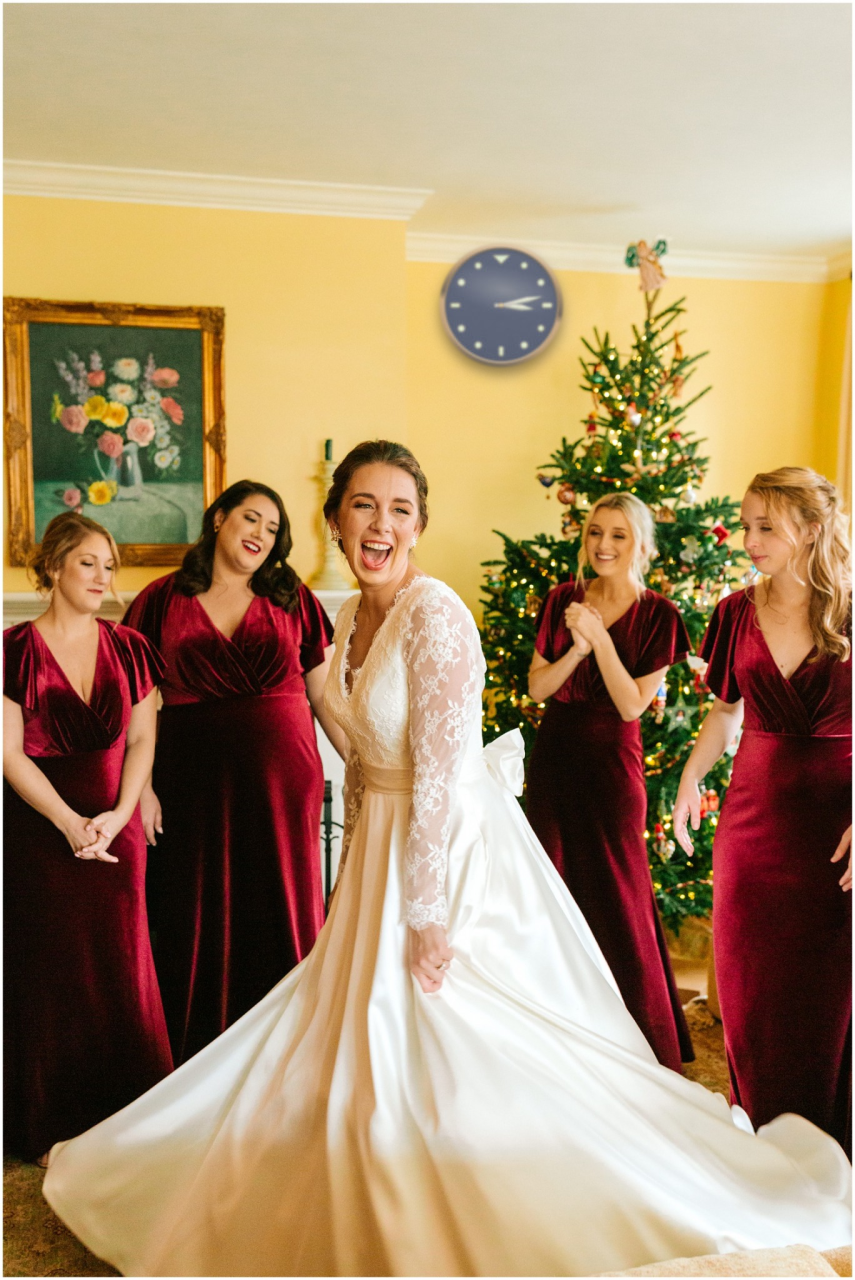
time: 3:13
